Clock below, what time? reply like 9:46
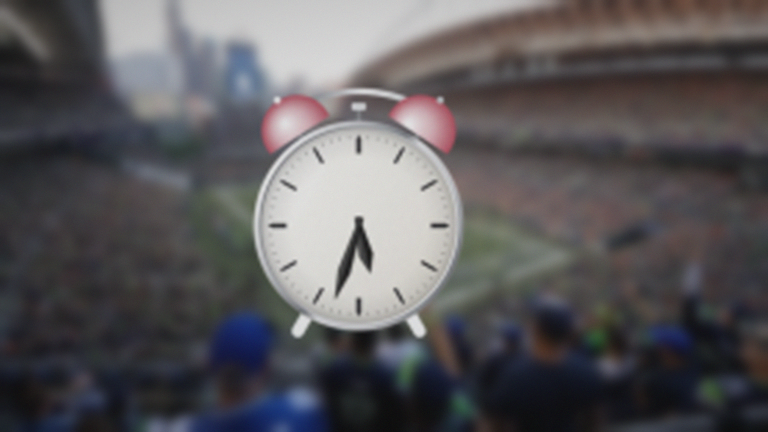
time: 5:33
